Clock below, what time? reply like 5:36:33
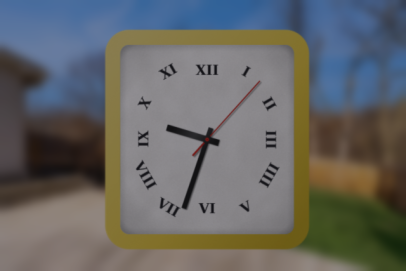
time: 9:33:07
